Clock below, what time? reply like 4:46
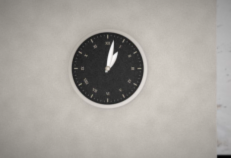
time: 1:02
